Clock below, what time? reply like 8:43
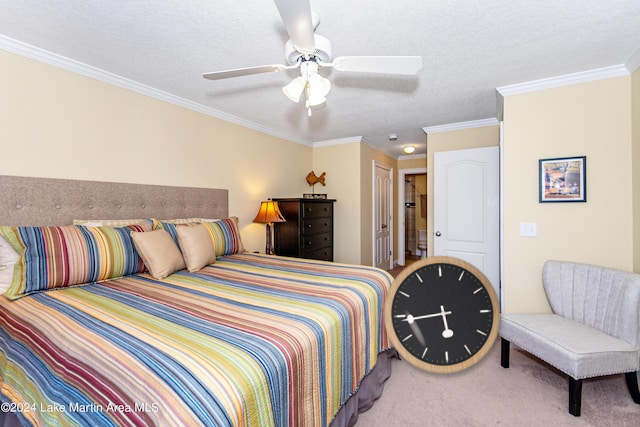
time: 5:44
